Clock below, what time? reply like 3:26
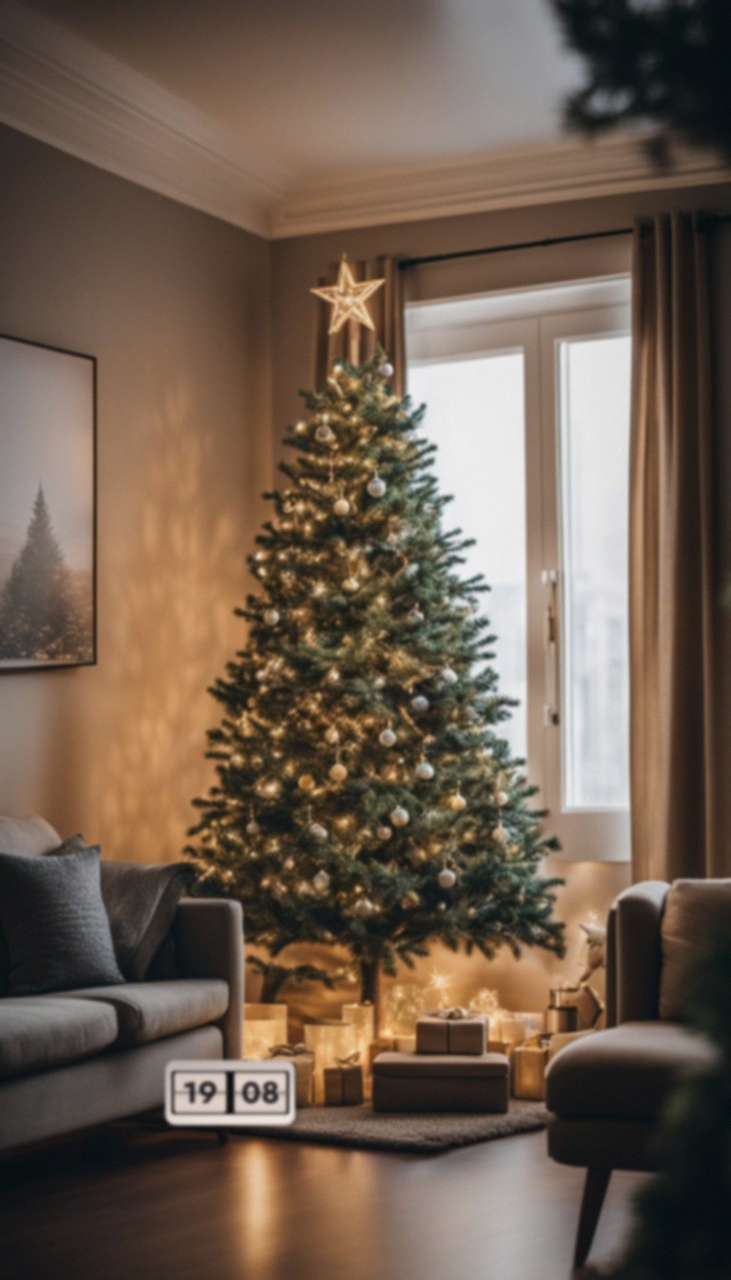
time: 19:08
